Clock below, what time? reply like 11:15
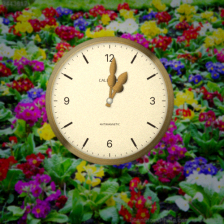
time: 1:01
